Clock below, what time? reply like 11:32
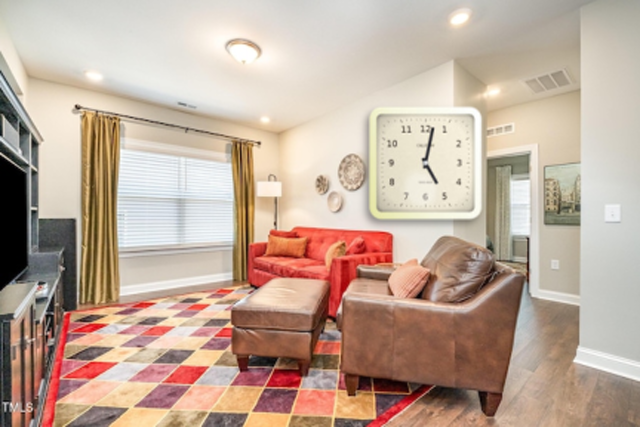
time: 5:02
